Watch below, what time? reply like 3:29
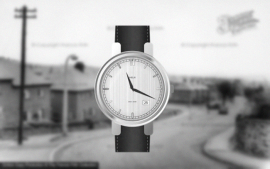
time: 11:19
